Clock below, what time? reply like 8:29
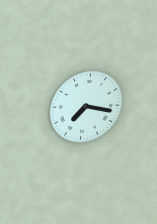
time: 7:17
